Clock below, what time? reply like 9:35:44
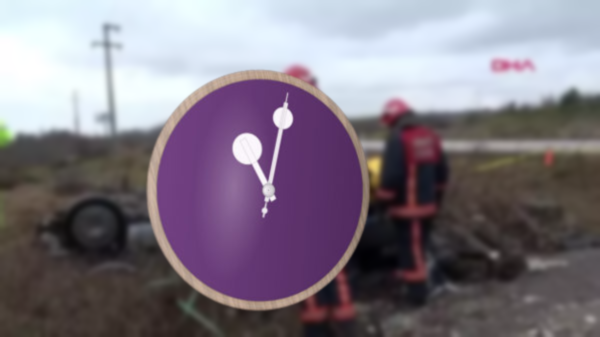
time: 11:02:02
